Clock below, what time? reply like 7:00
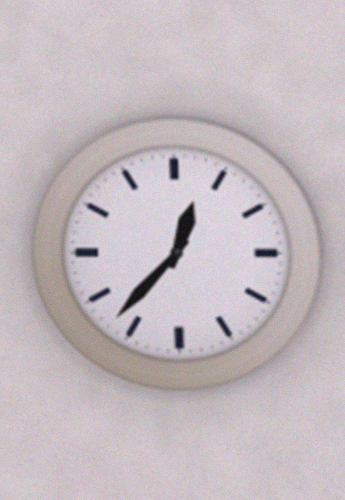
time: 12:37
